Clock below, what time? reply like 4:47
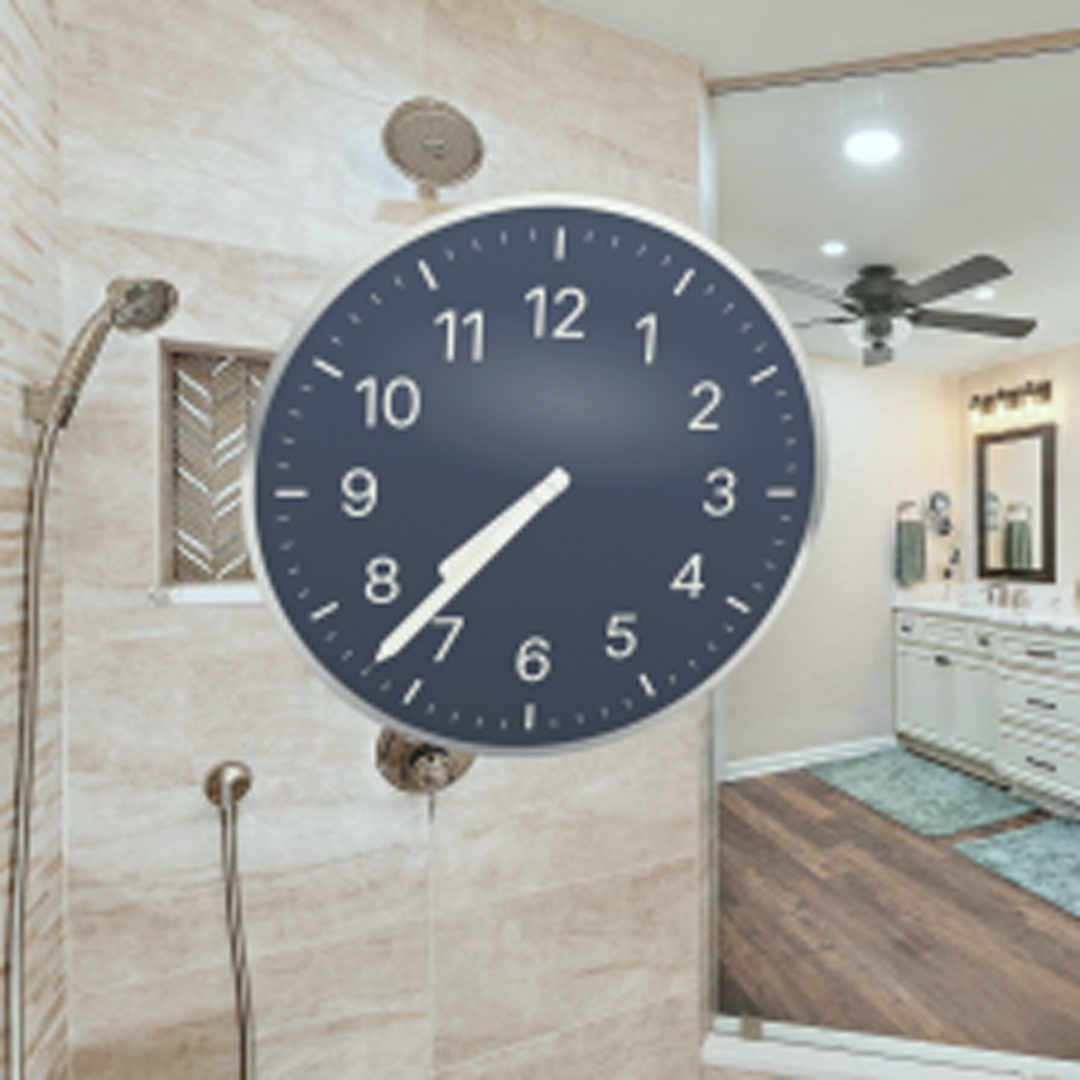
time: 7:37
